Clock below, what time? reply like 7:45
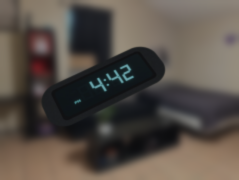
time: 4:42
